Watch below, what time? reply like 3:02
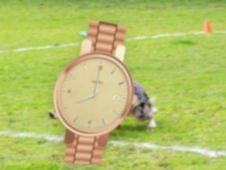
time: 8:00
